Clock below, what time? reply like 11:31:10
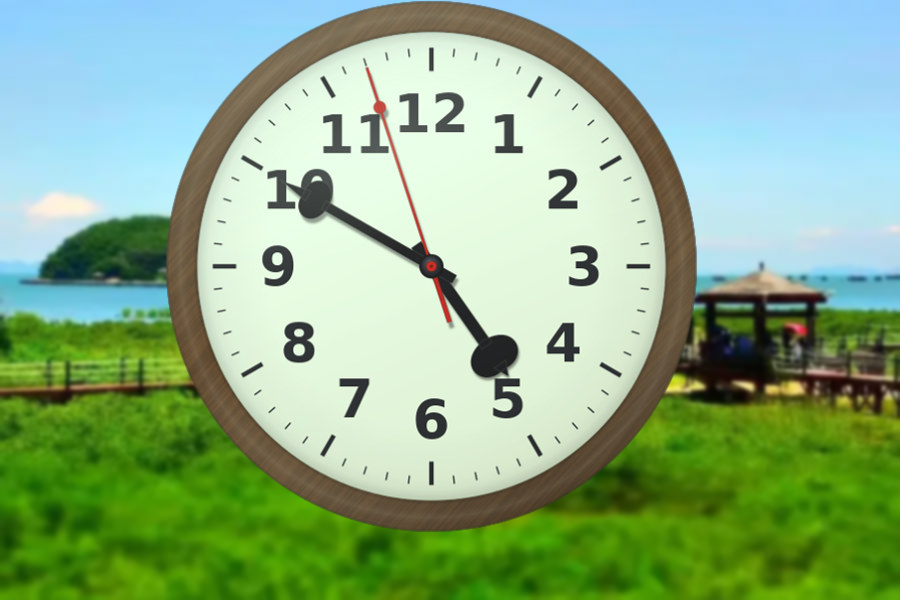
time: 4:49:57
